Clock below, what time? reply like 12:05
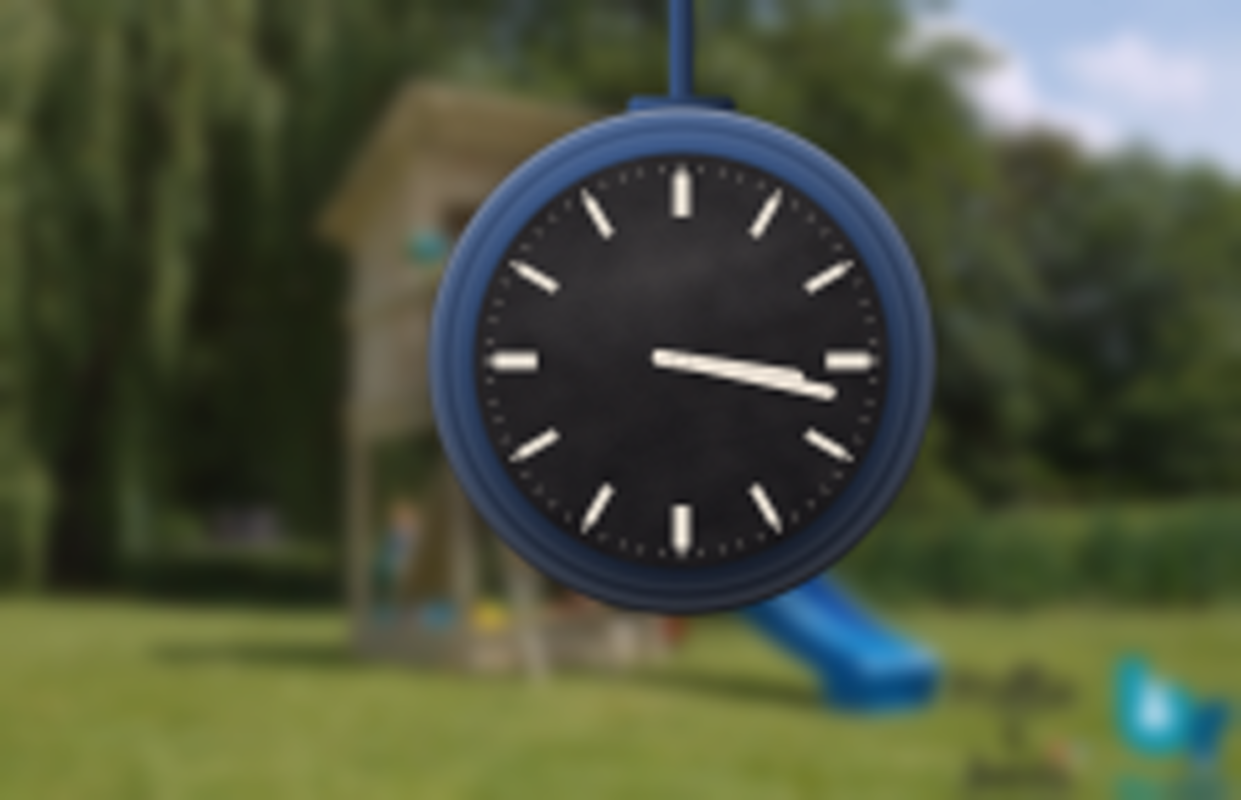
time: 3:17
